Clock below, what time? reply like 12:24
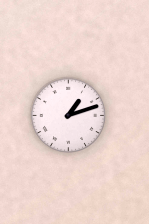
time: 1:12
